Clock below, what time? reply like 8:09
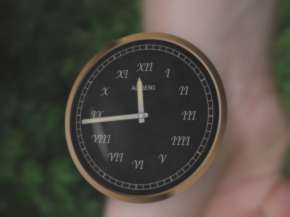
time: 11:44
